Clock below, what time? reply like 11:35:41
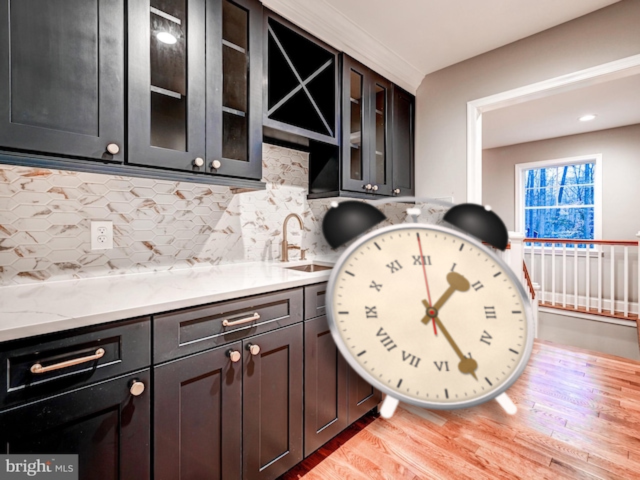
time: 1:26:00
